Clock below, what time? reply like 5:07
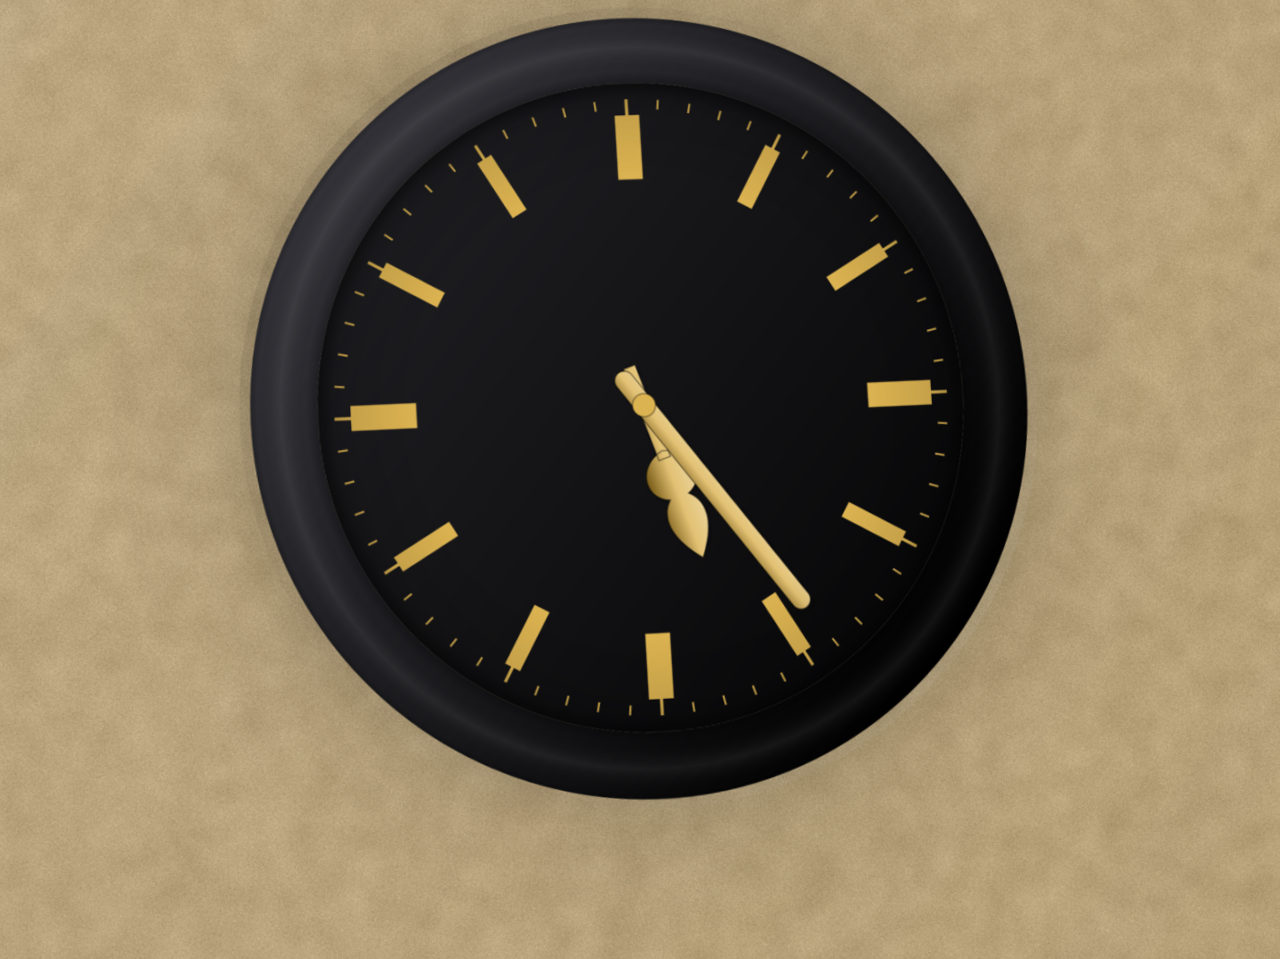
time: 5:24
